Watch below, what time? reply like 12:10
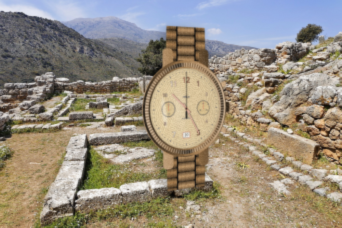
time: 10:25
